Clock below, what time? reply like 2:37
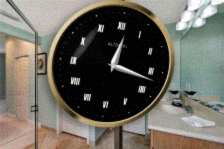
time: 12:17
